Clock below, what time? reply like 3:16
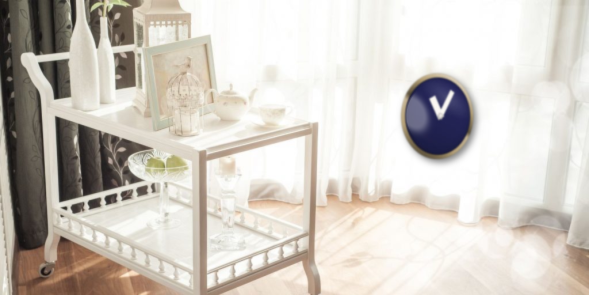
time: 11:05
